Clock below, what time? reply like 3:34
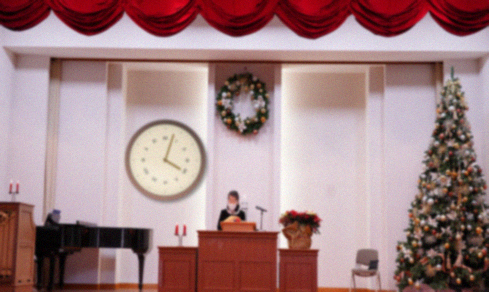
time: 4:03
